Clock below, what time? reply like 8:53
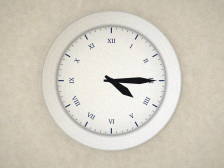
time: 4:15
